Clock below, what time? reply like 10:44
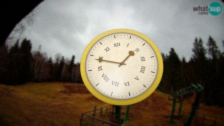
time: 1:49
